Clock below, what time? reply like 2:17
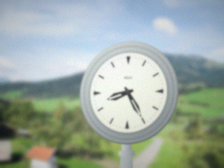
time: 8:25
